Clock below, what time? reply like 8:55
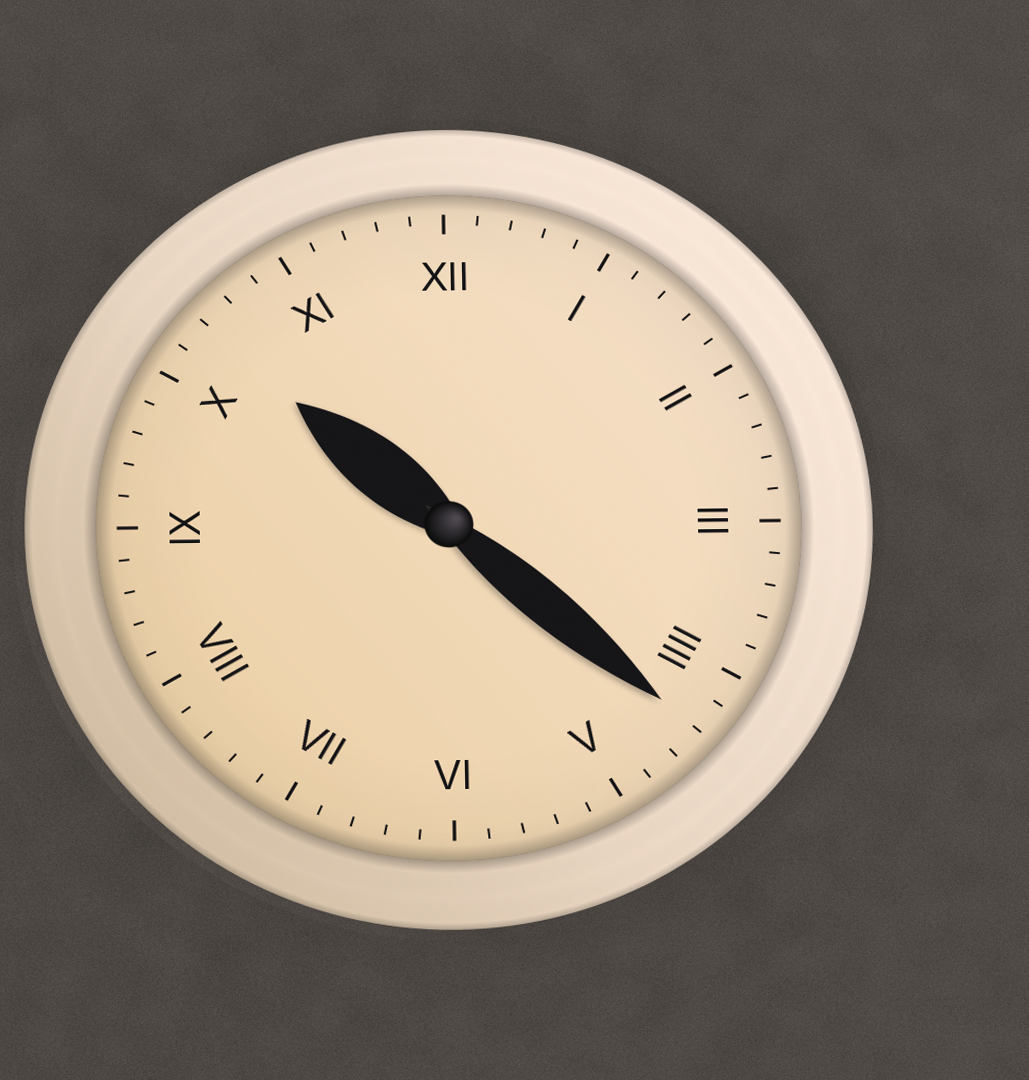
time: 10:22
